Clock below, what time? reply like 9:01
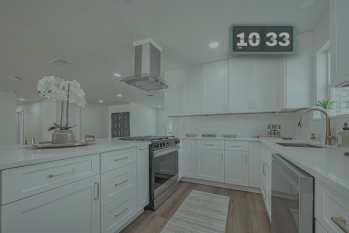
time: 10:33
